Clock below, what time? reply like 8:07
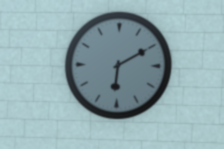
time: 6:10
